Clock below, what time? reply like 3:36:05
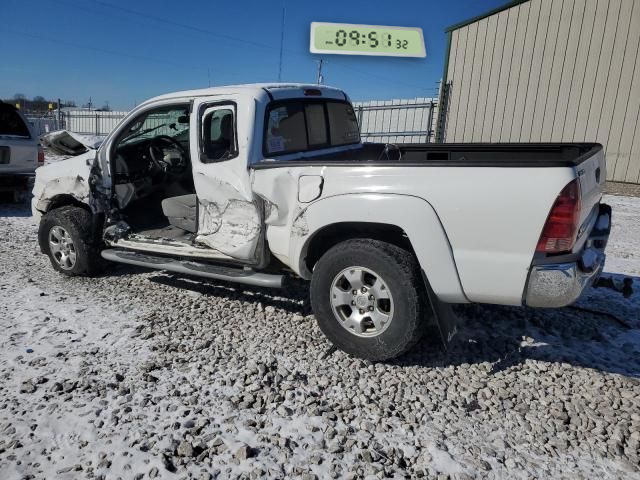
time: 9:51:32
